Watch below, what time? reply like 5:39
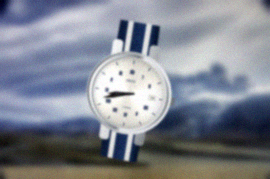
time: 8:42
